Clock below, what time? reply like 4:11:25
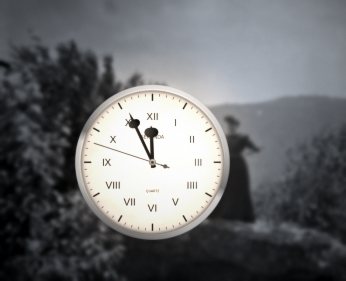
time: 11:55:48
